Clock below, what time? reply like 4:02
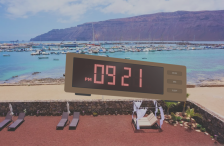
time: 9:21
